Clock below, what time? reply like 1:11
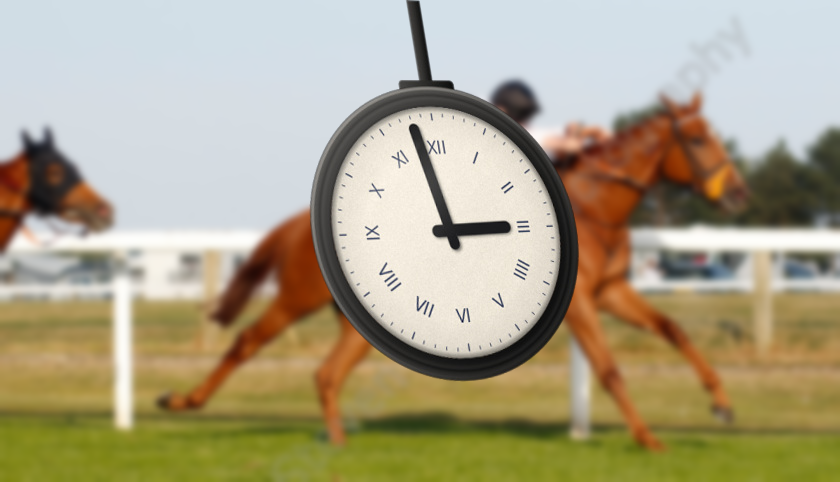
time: 2:58
